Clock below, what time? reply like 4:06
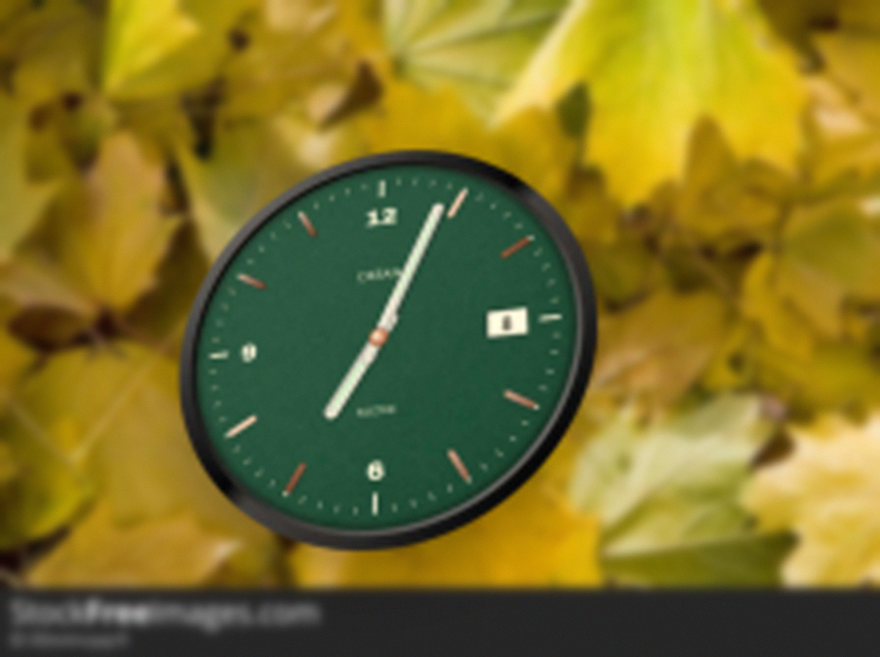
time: 7:04
